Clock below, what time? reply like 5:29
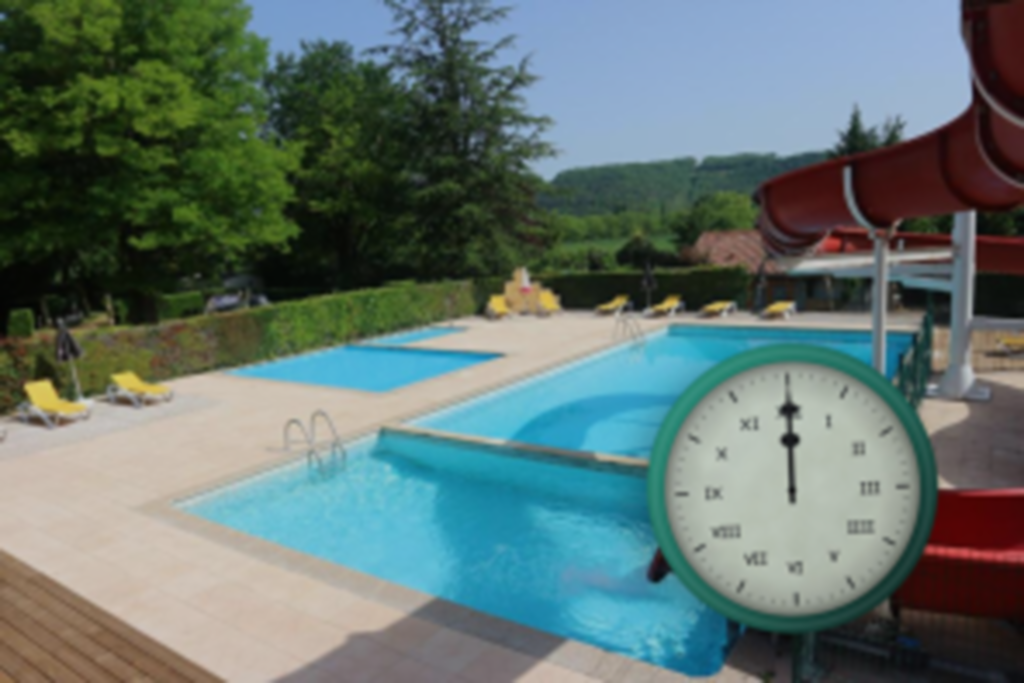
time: 12:00
